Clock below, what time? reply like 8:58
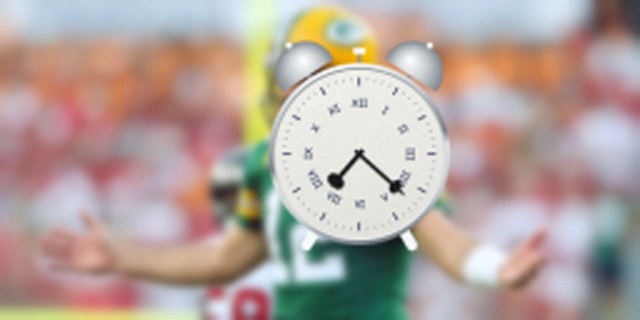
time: 7:22
